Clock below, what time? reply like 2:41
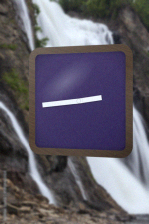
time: 2:44
